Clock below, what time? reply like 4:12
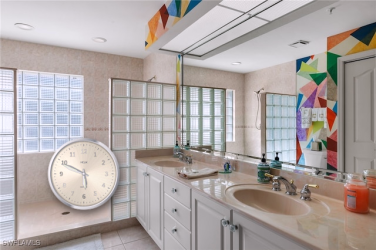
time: 5:49
